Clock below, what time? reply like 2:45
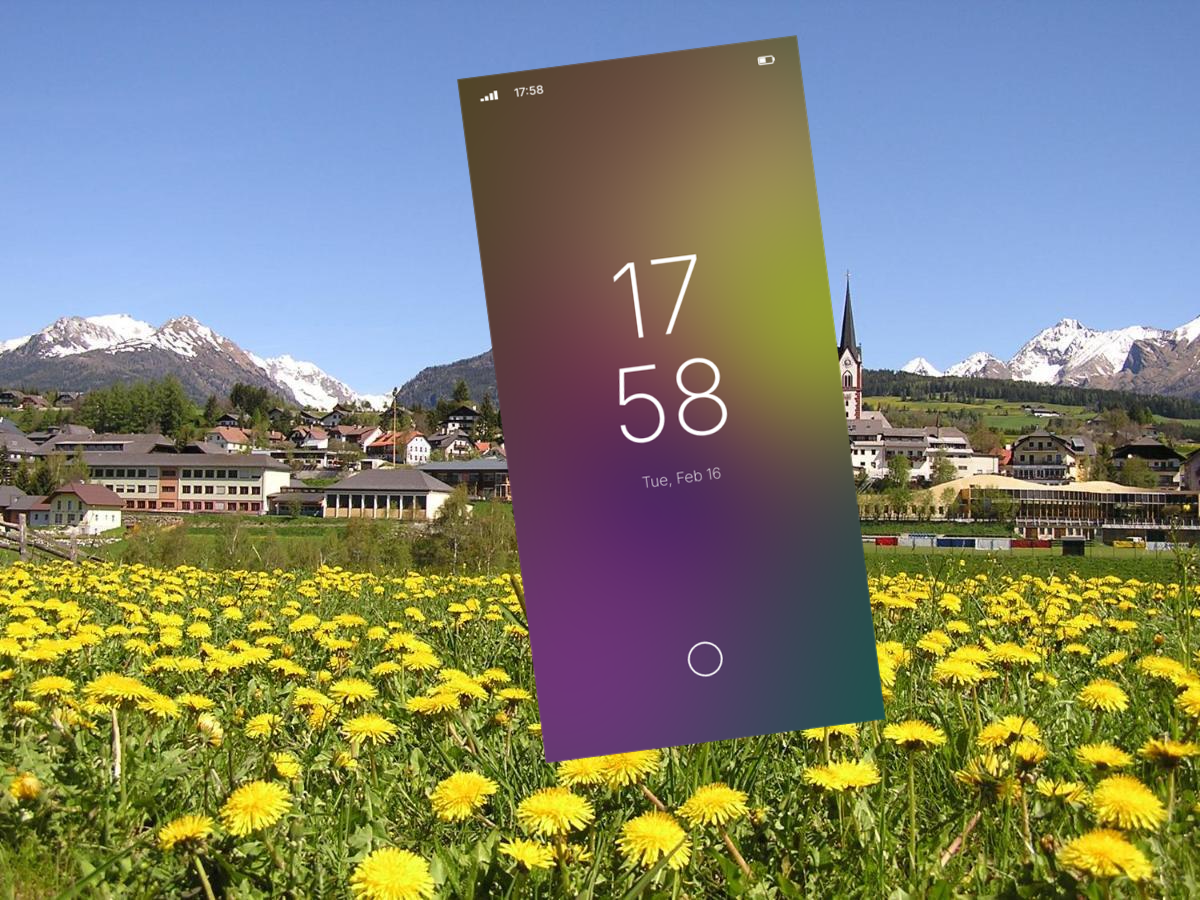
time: 17:58
